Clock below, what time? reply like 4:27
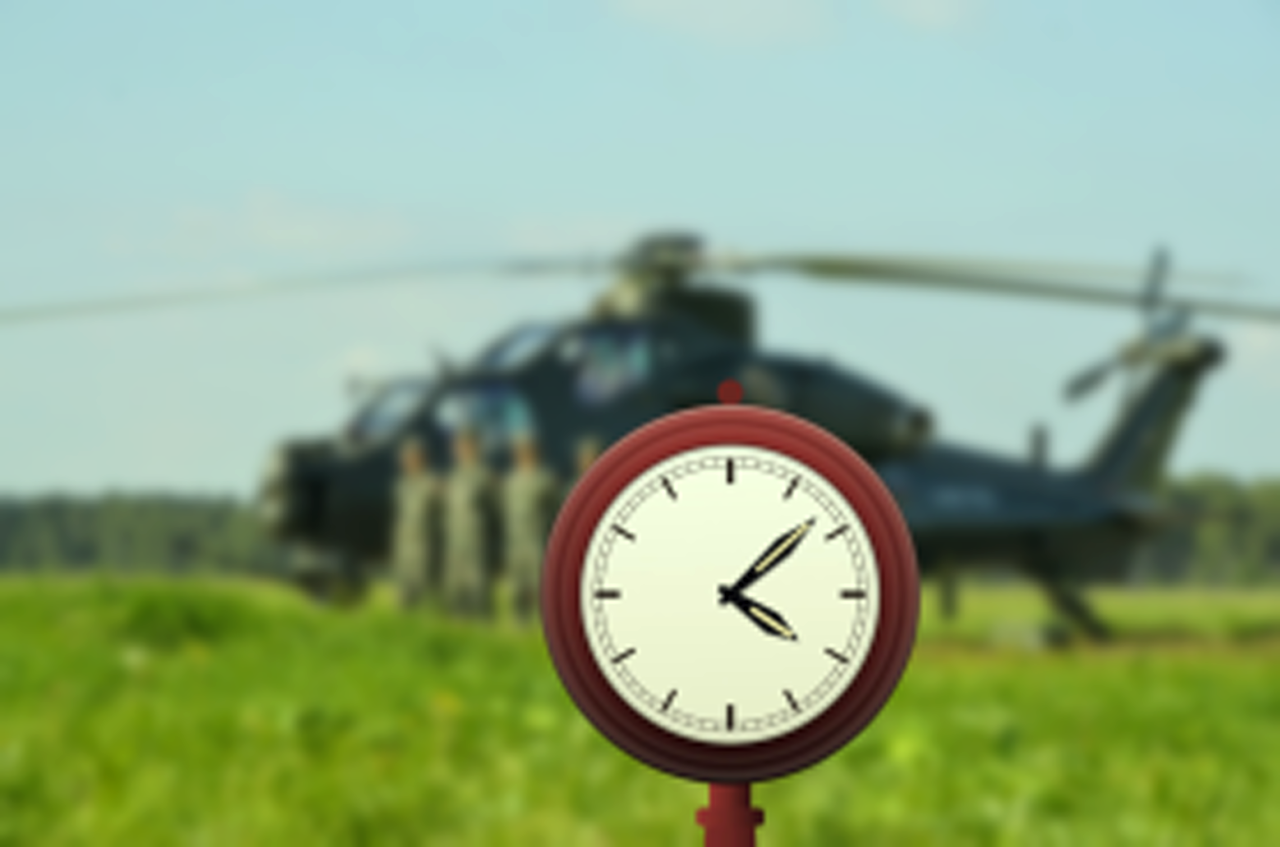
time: 4:08
